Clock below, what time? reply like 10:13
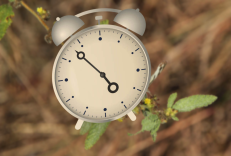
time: 4:53
